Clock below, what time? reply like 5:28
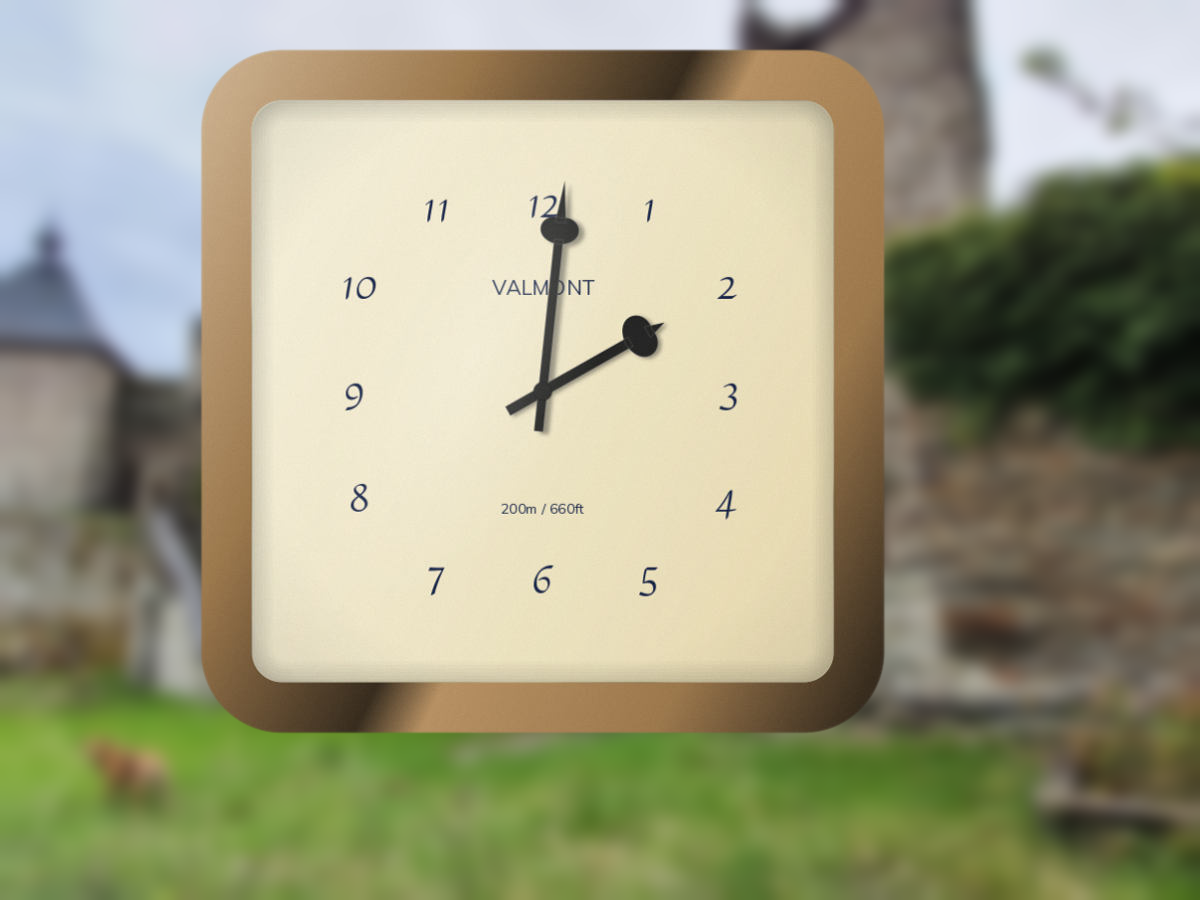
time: 2:01
